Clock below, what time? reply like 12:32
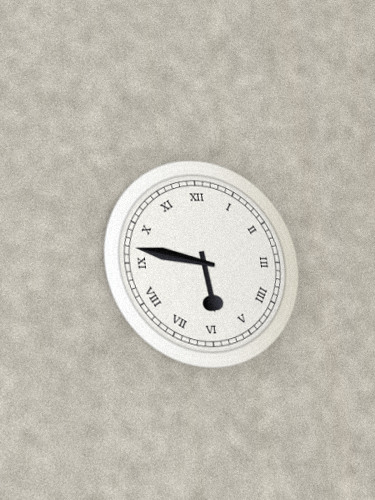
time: 5:47
